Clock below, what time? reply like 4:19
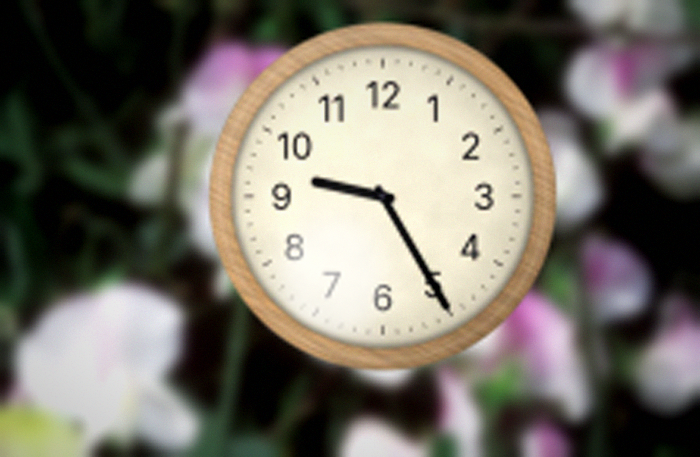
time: 9:25
